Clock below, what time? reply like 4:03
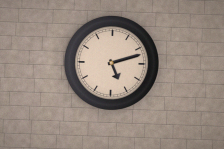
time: 5:12
